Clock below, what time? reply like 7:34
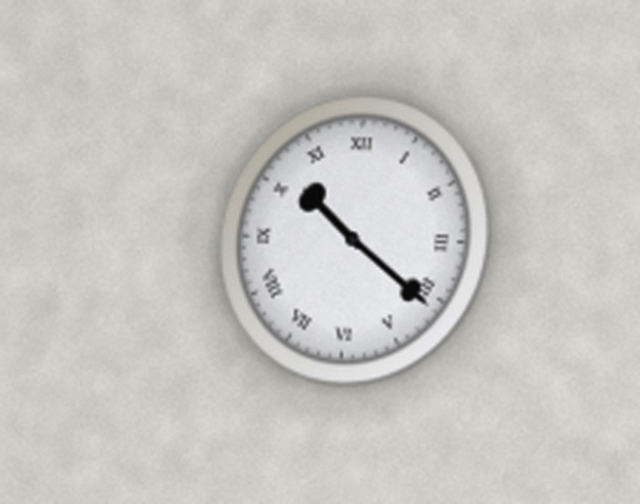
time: 10:21
